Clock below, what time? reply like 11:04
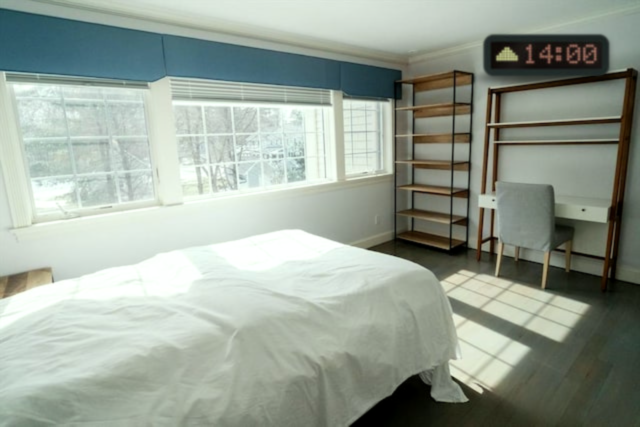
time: 14:00
